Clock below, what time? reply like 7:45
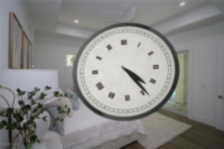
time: 4:24
